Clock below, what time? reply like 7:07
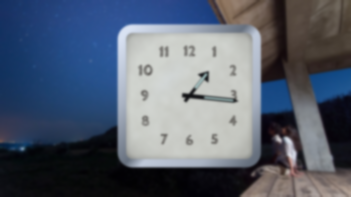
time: 1:16
